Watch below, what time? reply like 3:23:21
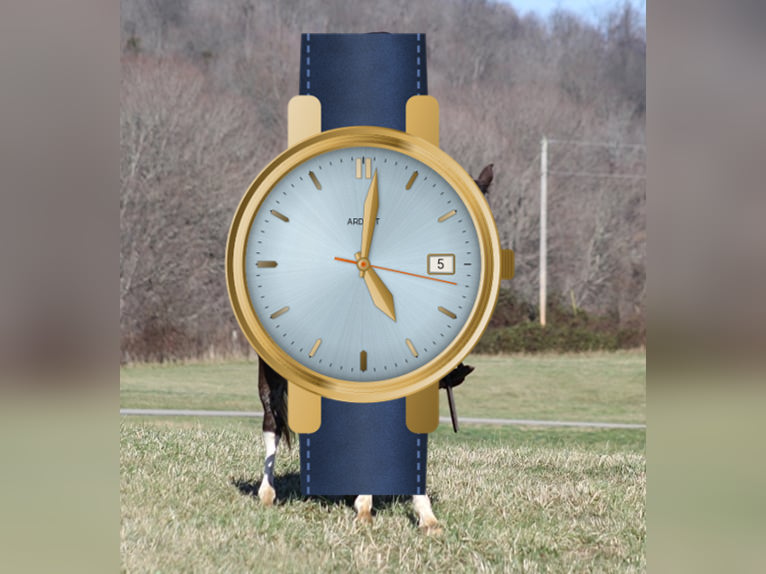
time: 5:01:17
